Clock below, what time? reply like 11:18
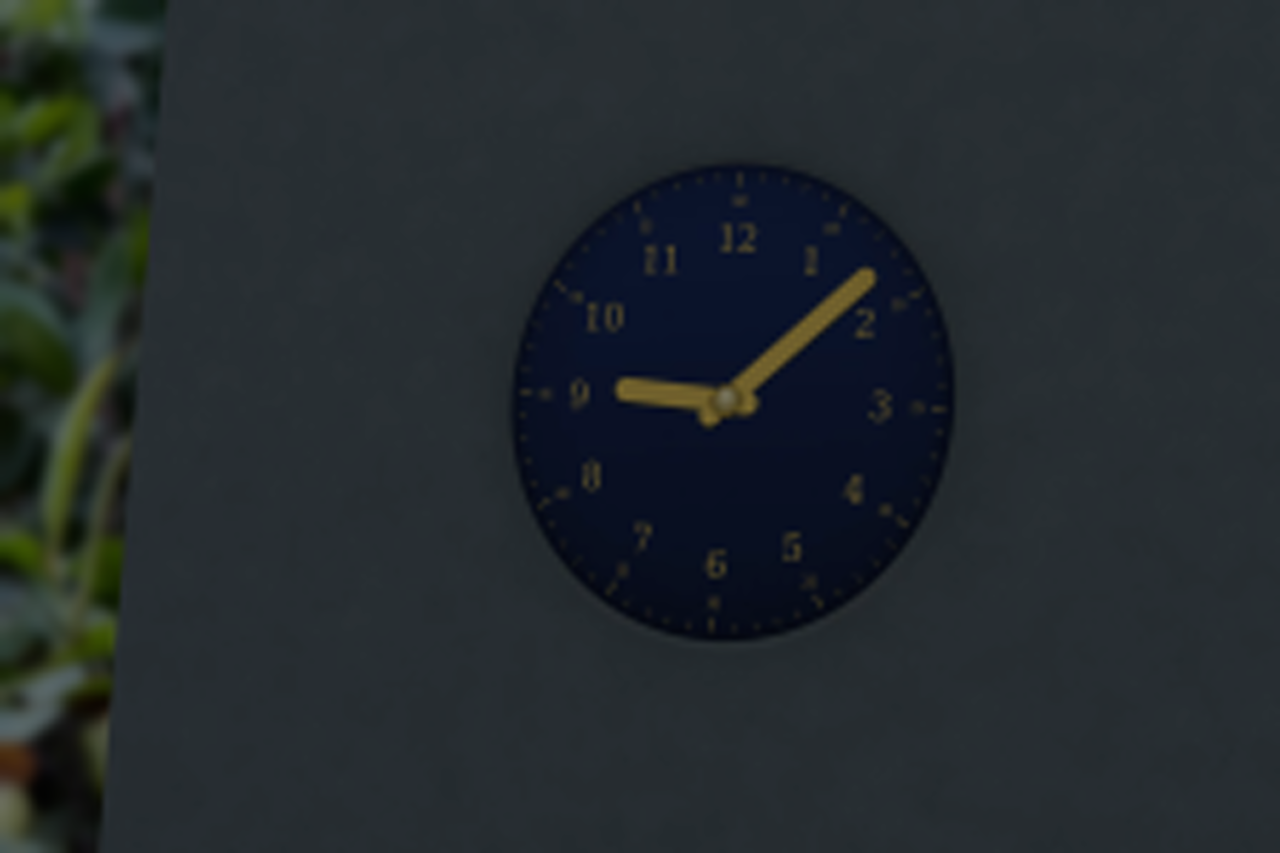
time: 9:08
